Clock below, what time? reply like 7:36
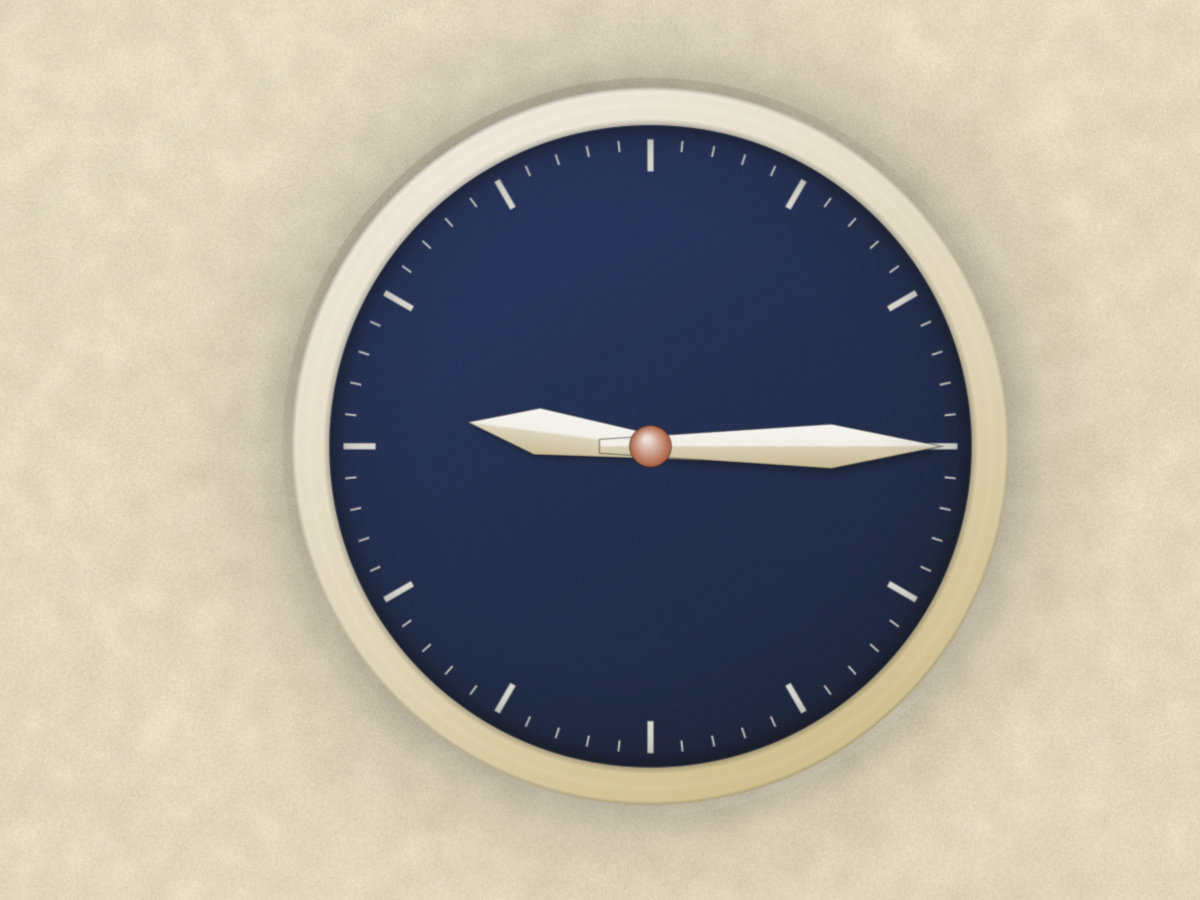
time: 9:15
